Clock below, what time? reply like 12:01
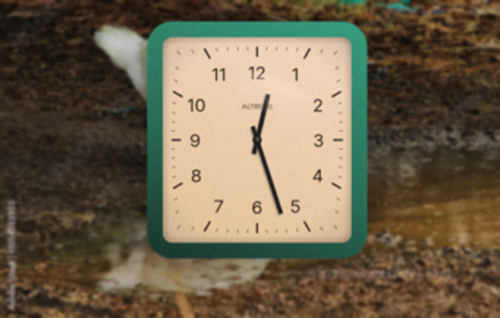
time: 12:27
